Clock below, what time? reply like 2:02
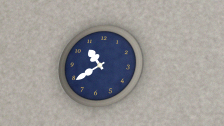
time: 10:39
